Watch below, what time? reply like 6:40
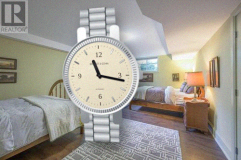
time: 11:17
